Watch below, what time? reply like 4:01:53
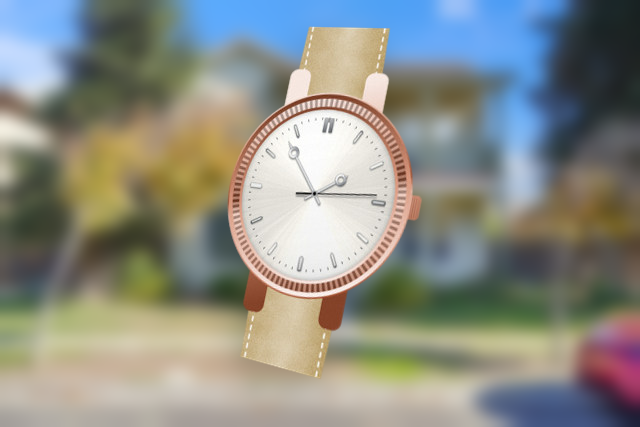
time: 1:53:14
